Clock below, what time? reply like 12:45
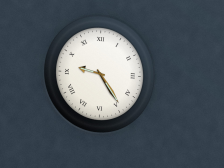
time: 9:24
